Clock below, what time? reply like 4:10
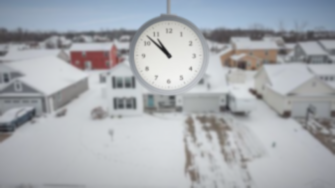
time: 10:52
